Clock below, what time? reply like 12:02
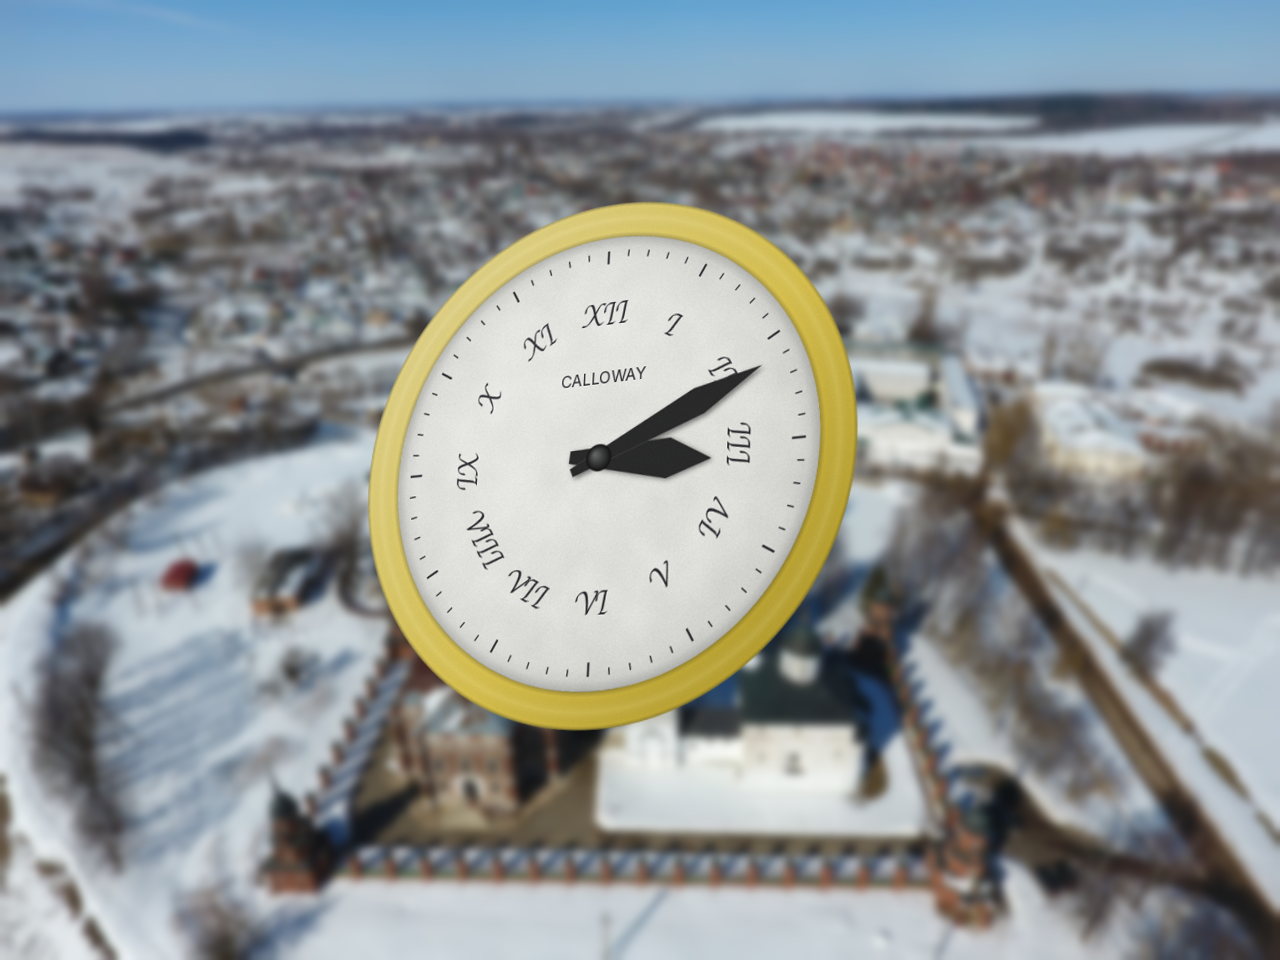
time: 3:11
